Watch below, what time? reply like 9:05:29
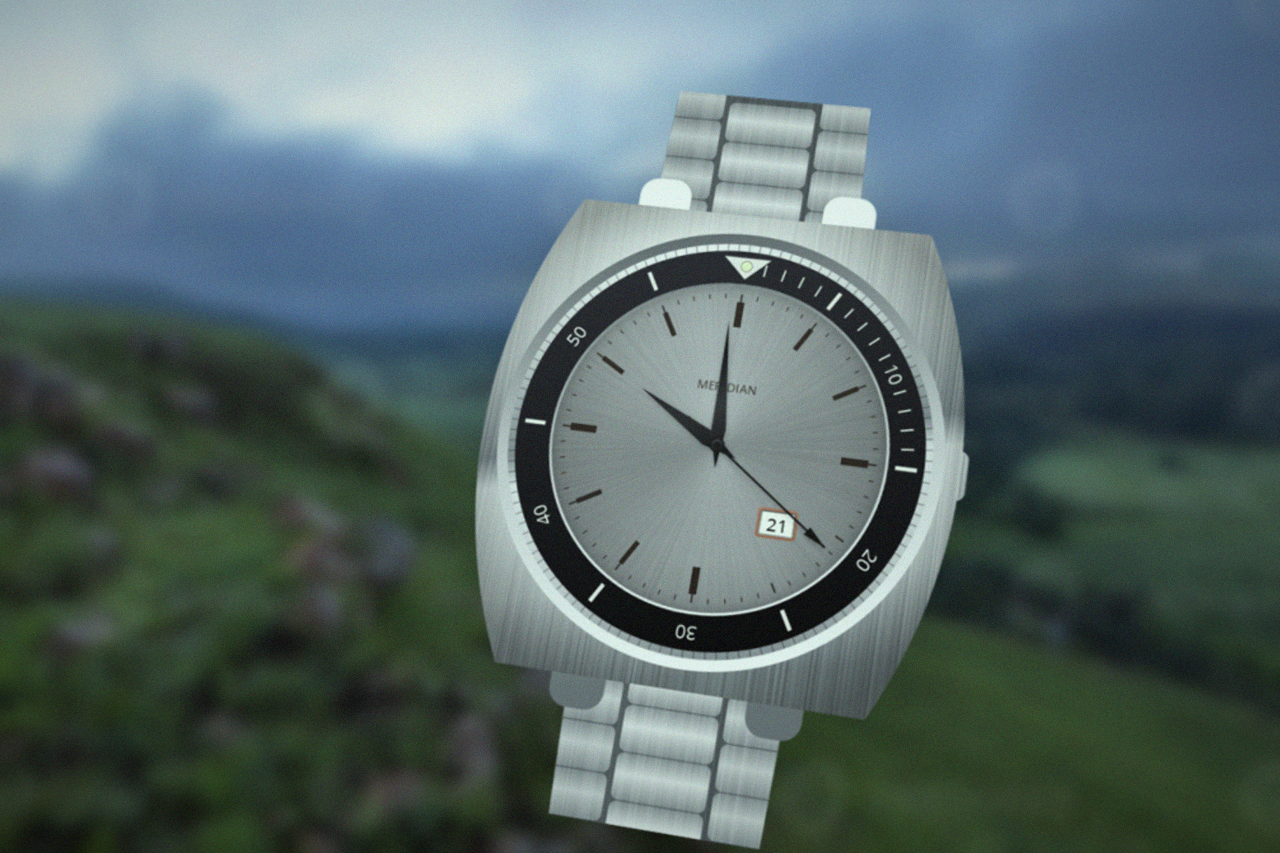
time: 9:59:21
